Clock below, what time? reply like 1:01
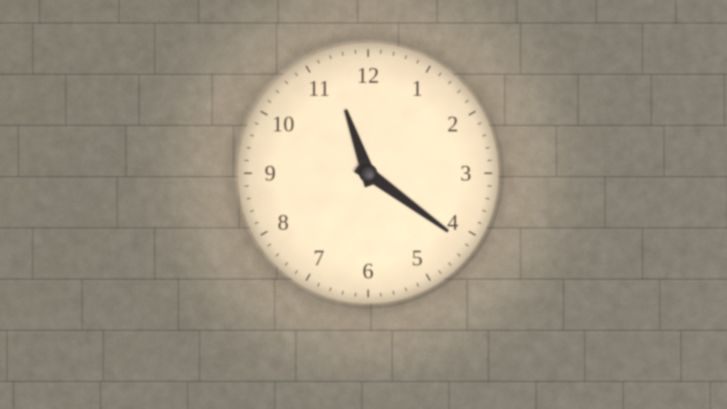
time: 11:21
